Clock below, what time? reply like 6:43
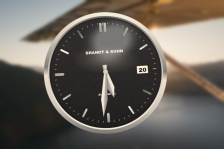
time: 5:31
